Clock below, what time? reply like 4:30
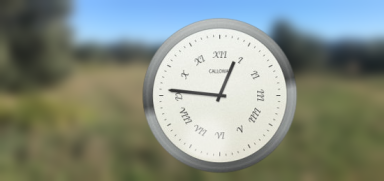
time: 12:46
